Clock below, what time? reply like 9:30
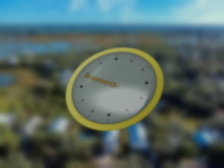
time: 9:49
